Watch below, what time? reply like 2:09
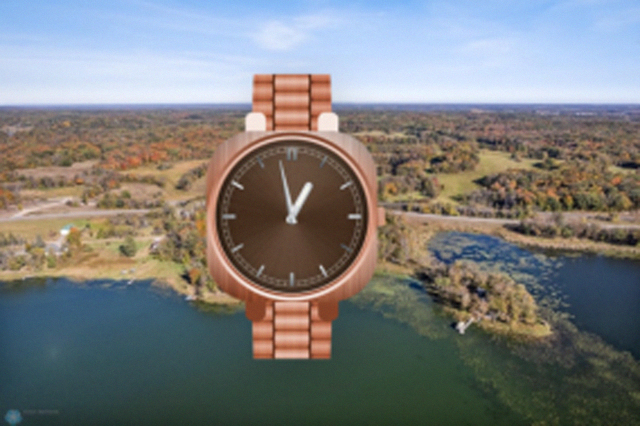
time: 12:58
